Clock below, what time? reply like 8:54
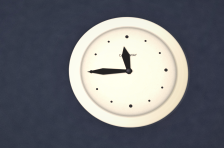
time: 11:45
